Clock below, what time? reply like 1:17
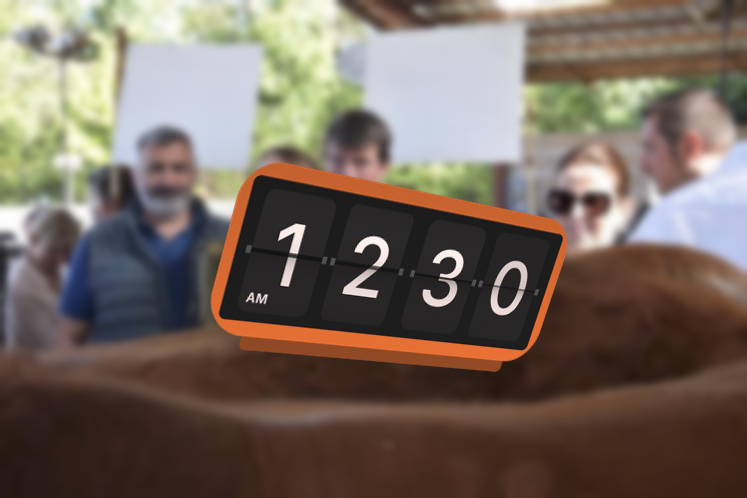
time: 12:30
